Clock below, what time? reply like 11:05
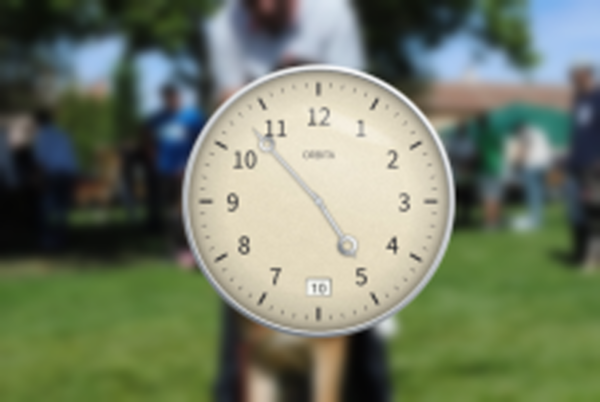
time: 4:53
